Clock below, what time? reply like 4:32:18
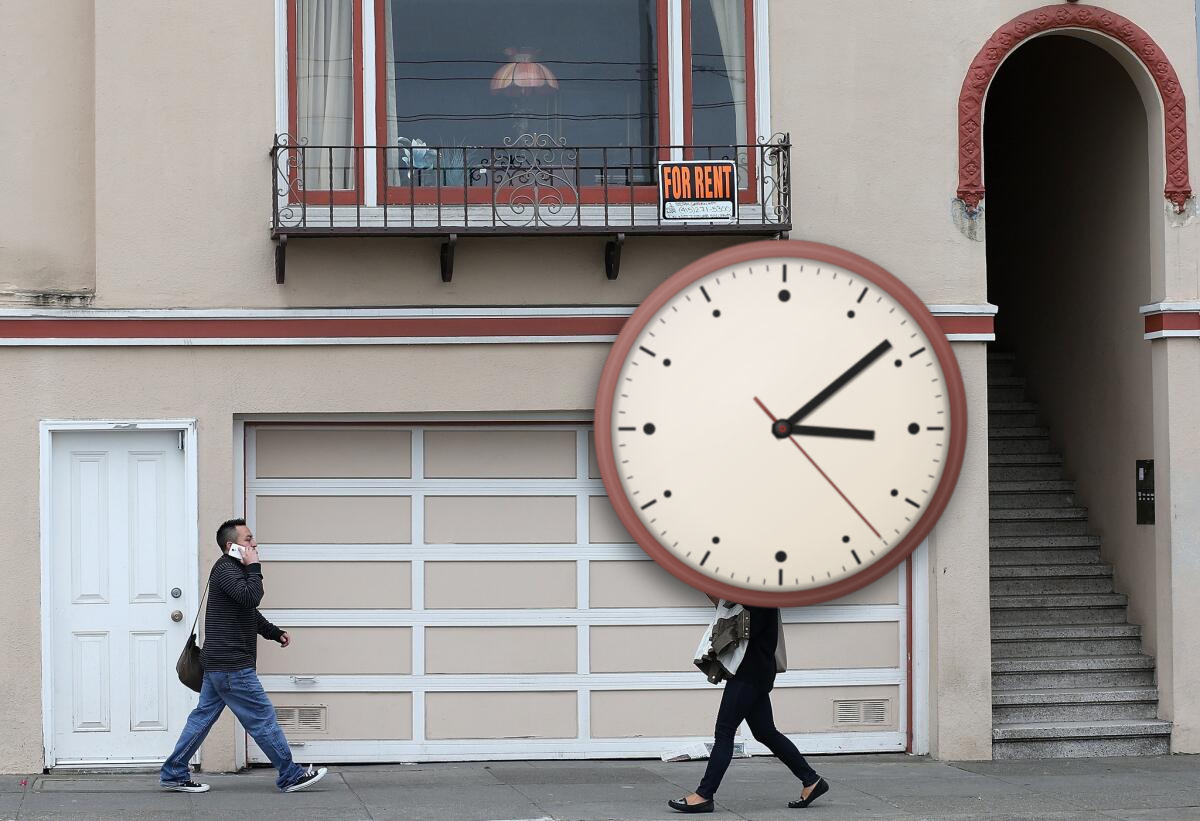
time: 3:08:23
